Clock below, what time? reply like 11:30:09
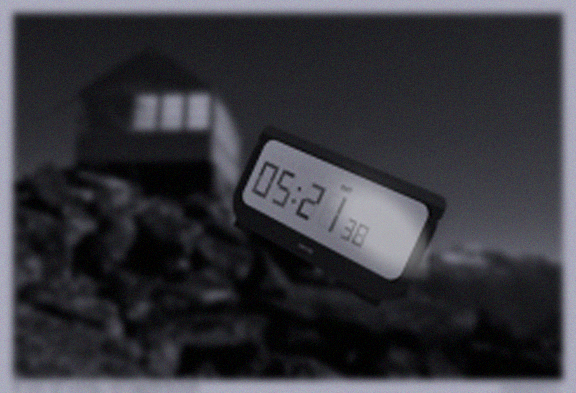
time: 5:21:38
